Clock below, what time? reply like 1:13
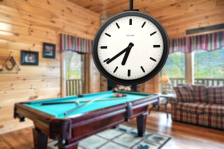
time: 6:39
